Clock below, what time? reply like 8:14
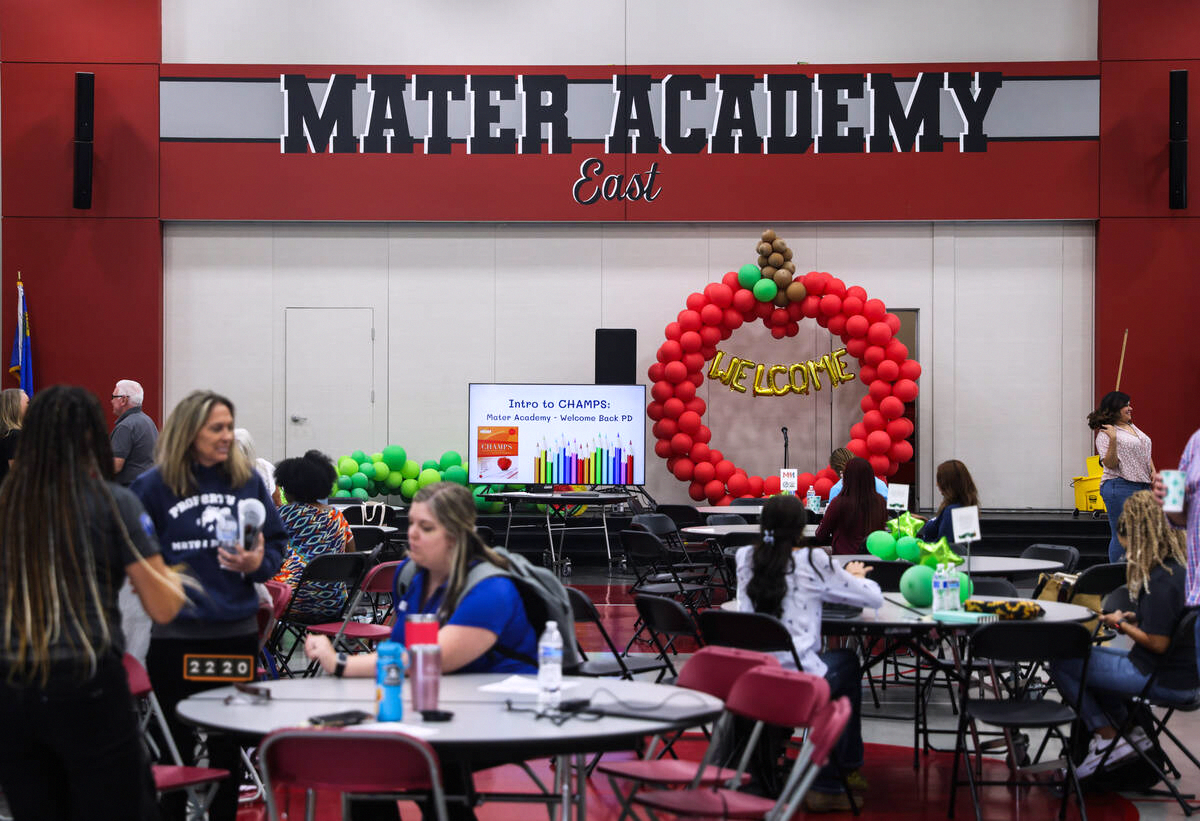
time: 22:20
